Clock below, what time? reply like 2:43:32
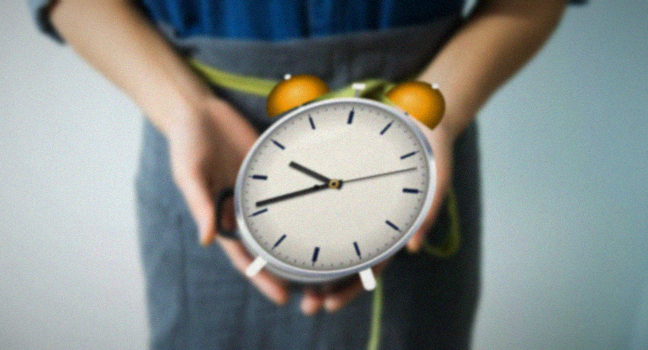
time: 9:41:12
